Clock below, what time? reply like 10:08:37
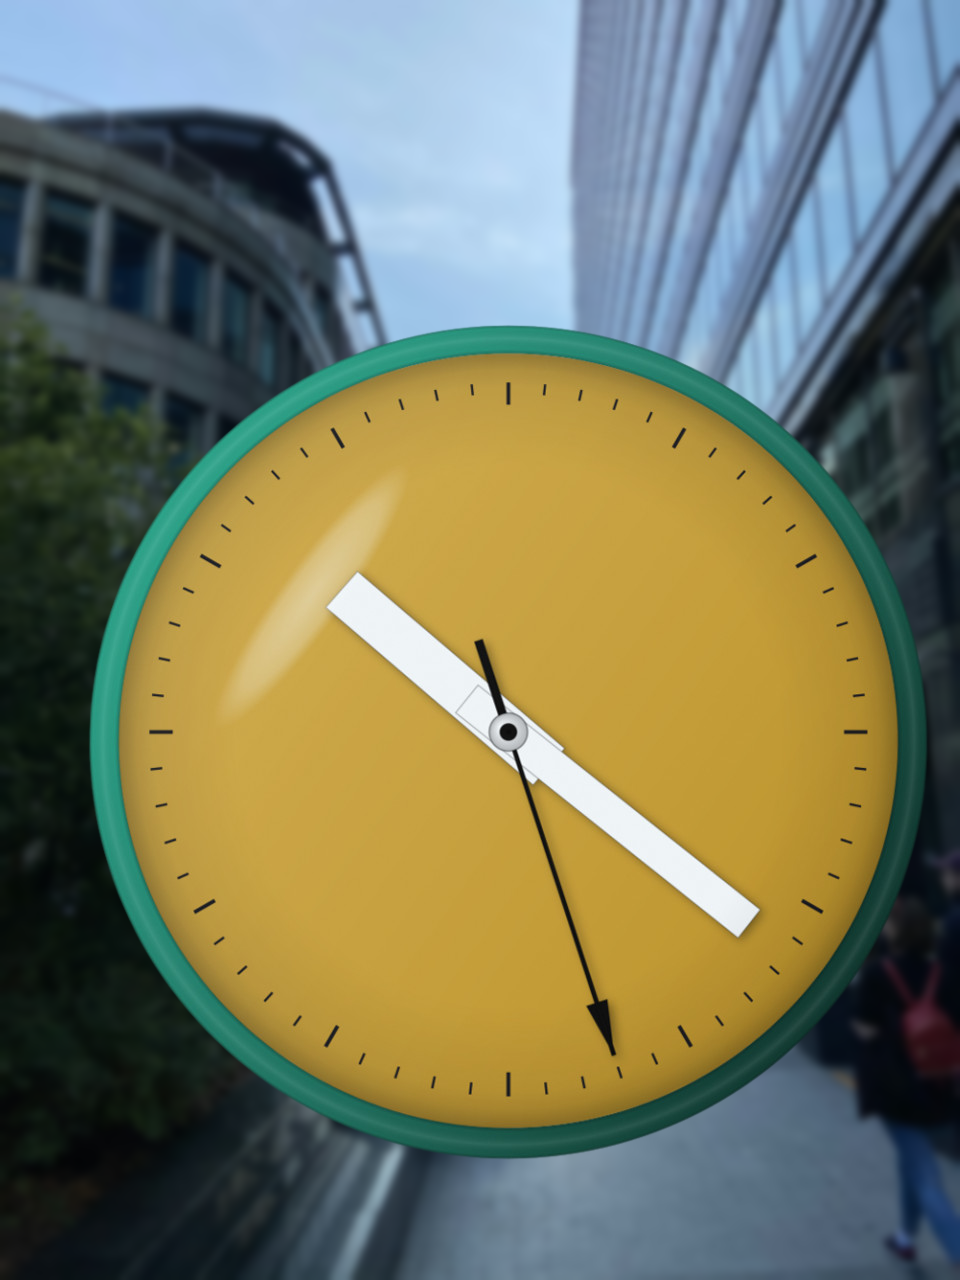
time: 10:21:27
